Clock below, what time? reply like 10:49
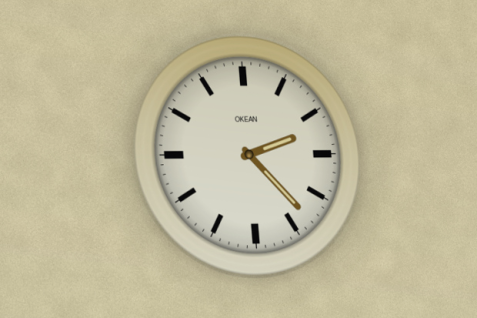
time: 2:23
